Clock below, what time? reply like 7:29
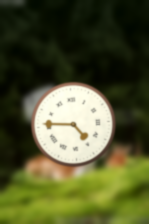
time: 4:46
